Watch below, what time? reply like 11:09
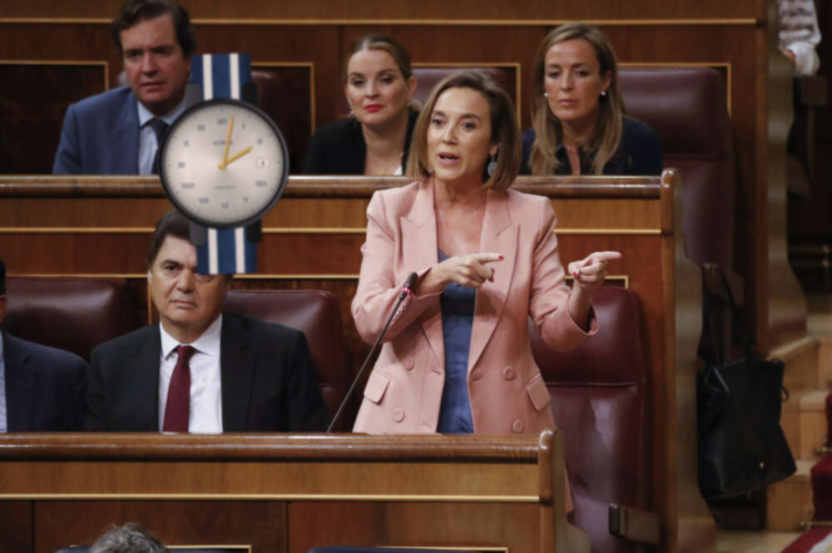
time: 2:02
